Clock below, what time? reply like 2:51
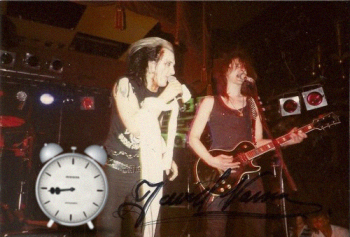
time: 8:44
